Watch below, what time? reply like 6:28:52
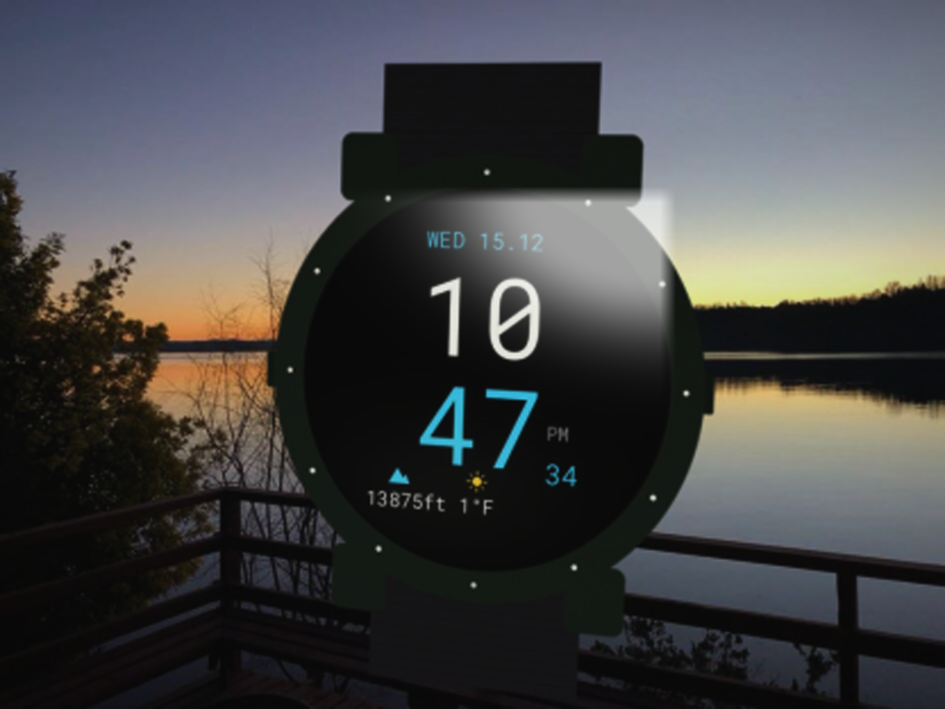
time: 10:47:34
